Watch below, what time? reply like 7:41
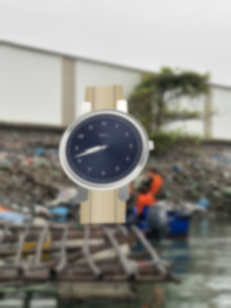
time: 8:42
